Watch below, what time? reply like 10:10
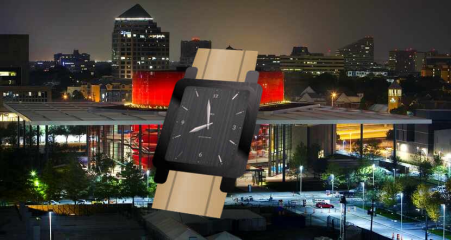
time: 7:58
